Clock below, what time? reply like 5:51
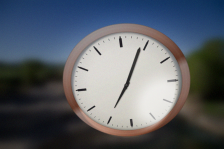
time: 7:04
